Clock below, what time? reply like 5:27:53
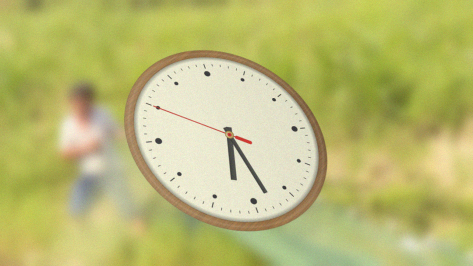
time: 6:27:50
